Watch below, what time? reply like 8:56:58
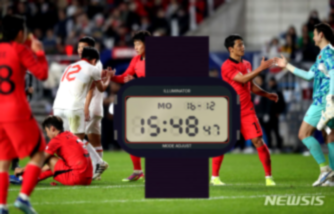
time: 15:48:47
